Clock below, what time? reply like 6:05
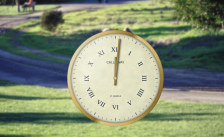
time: 12:01
